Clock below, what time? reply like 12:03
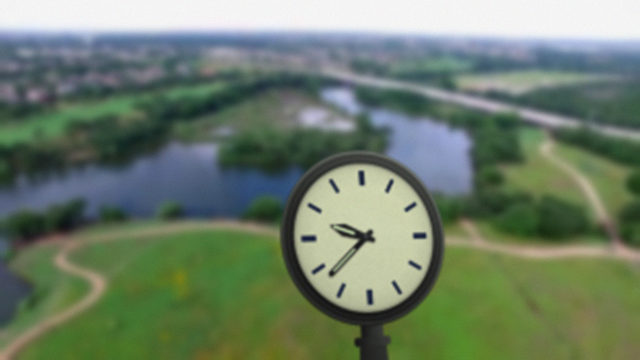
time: 9:38
